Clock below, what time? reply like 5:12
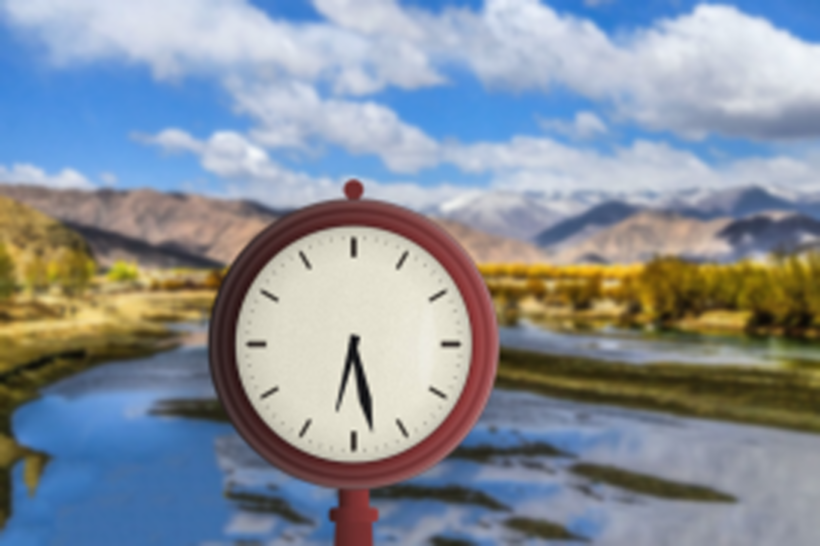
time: 6:28
